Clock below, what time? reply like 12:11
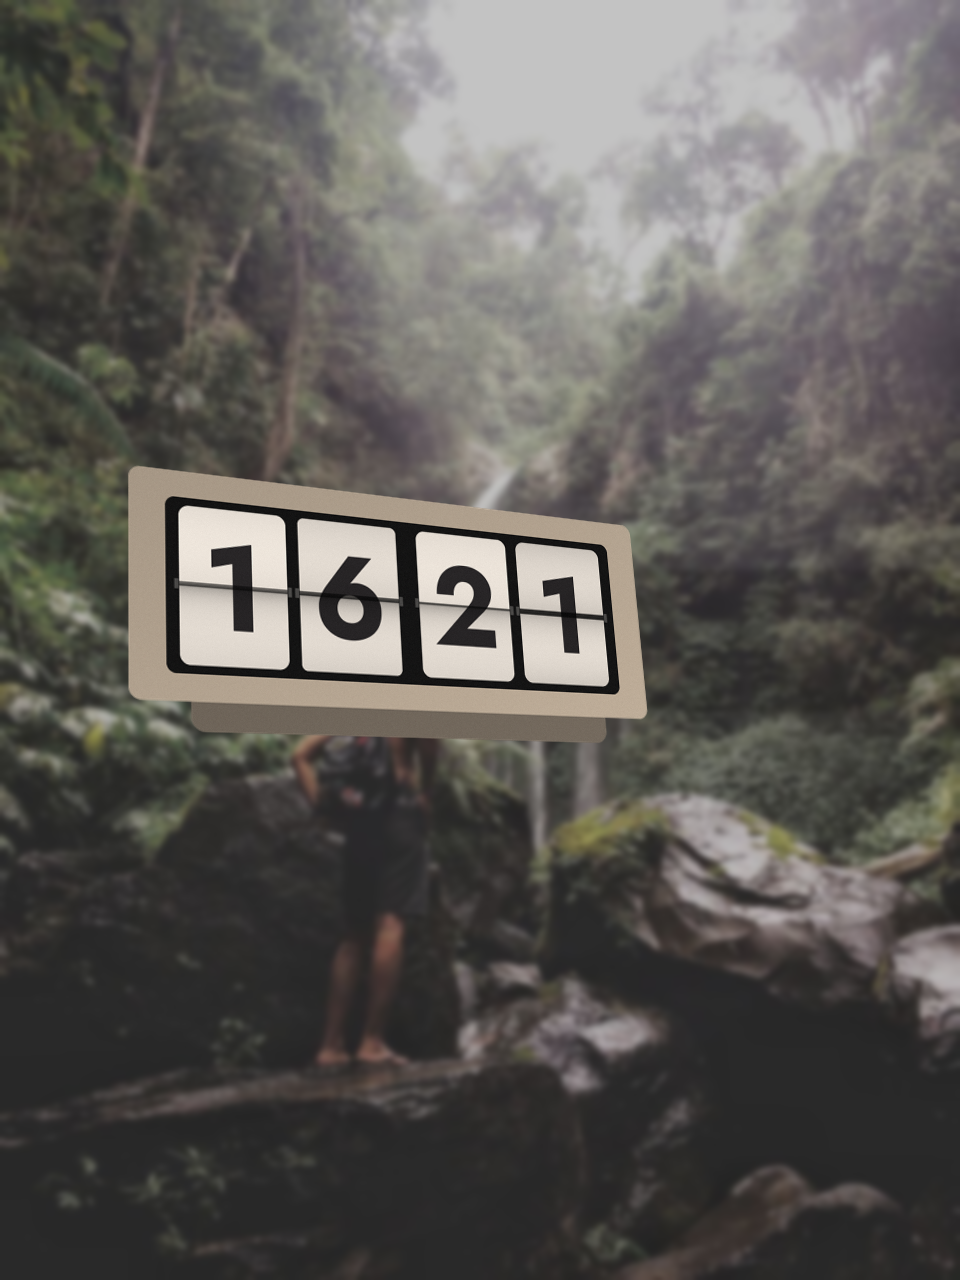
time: 16:21
